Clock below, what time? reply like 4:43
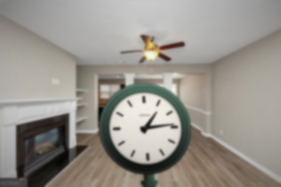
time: 1:14
